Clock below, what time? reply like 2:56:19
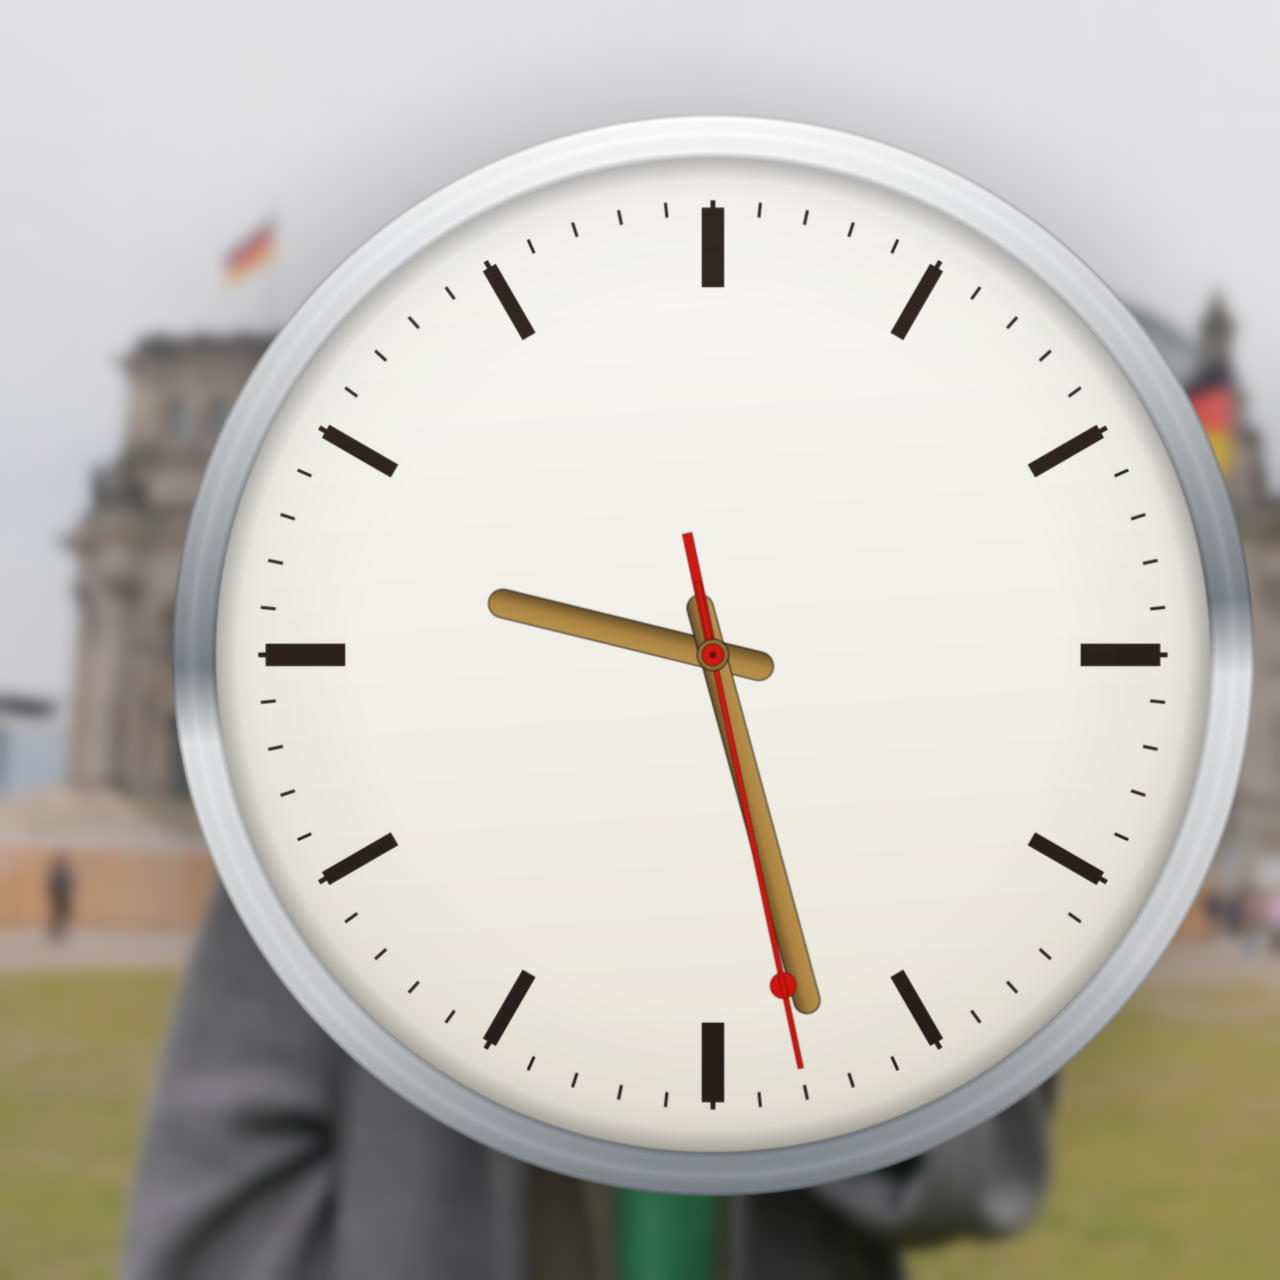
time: 9:27:28
